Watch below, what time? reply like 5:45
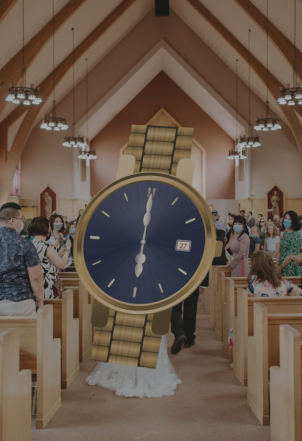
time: 6:00
